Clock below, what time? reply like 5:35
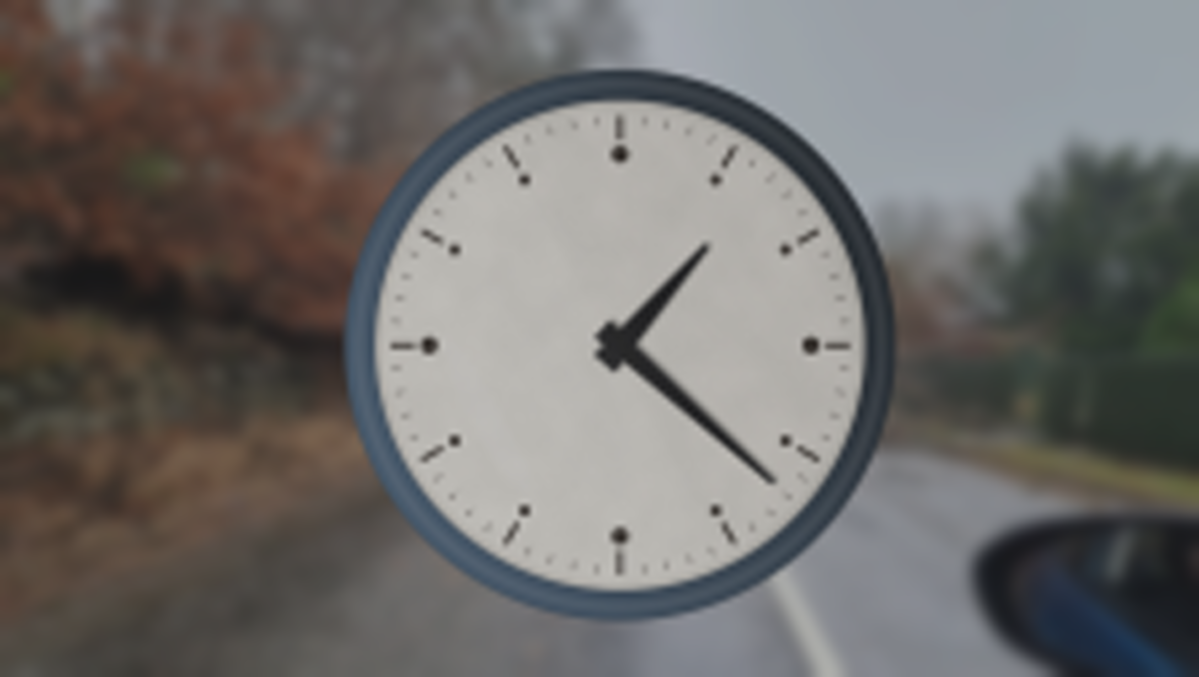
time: 1:22
